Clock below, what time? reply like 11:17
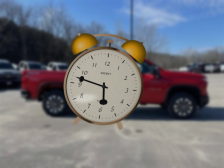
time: 5:47
